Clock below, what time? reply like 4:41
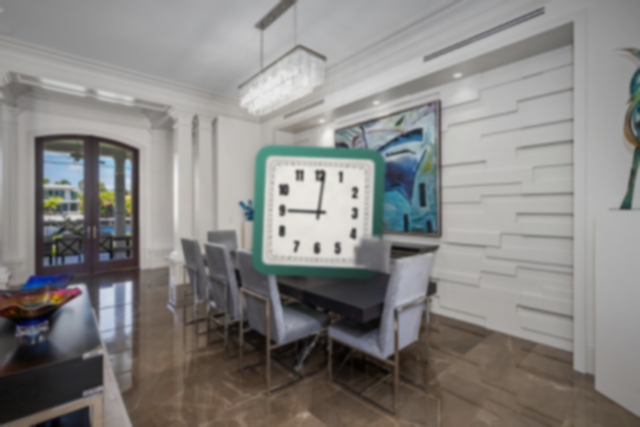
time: 9:01
